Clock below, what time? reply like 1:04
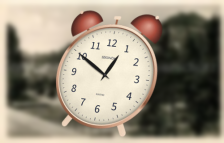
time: 12:50
